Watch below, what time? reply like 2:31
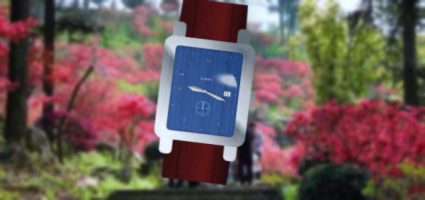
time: 9:18
